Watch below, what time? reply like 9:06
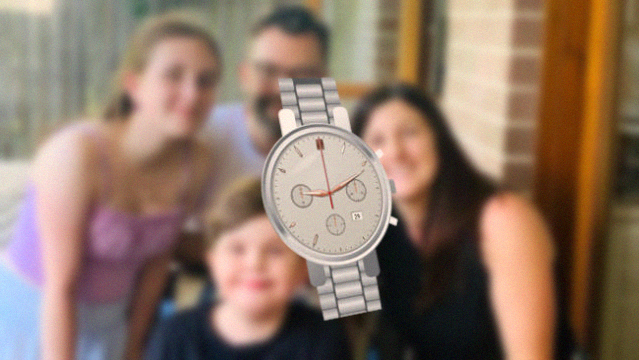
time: 9:11
